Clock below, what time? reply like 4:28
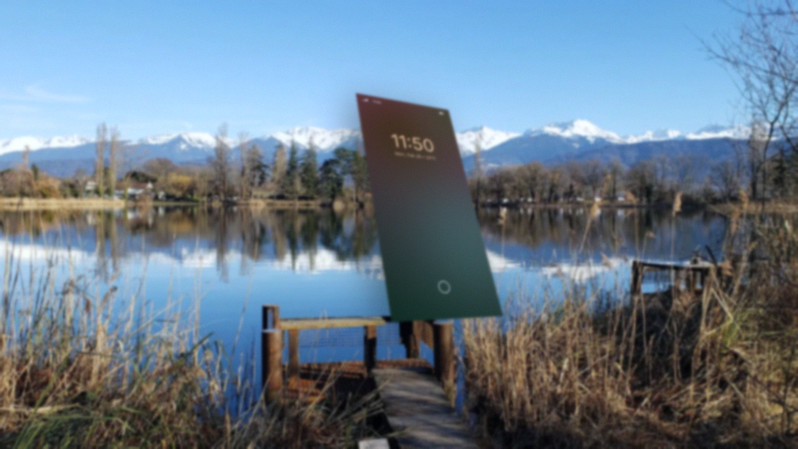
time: 11:50
